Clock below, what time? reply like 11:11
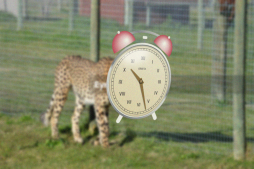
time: 10:27
